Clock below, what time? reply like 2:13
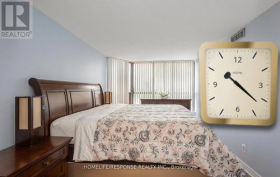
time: 10:22
